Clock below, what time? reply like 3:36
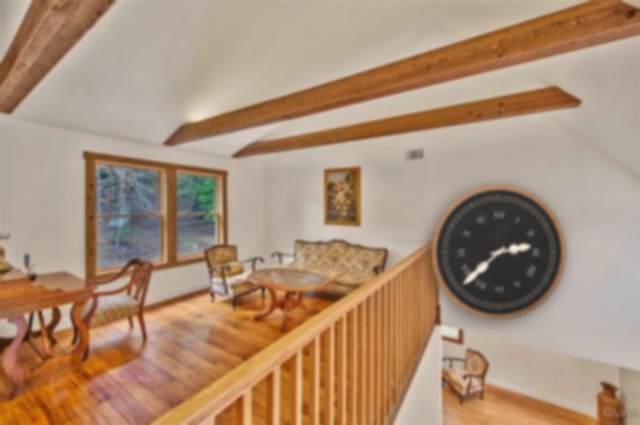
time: 2:38
